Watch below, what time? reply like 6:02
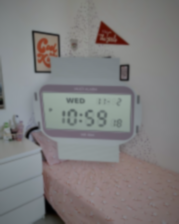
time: 10:59
